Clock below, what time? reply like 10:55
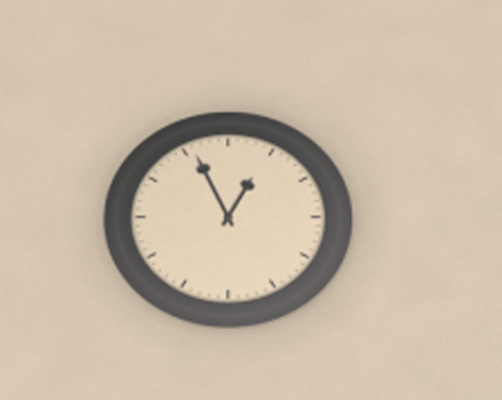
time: 12:56
